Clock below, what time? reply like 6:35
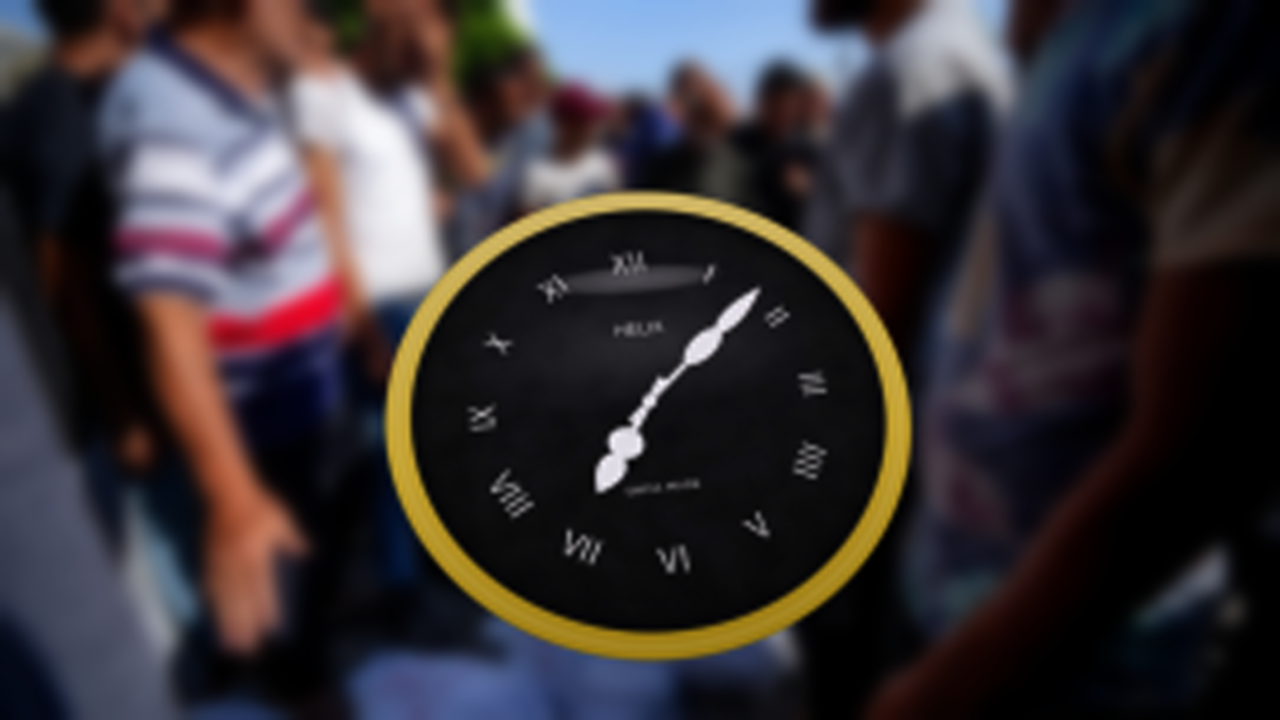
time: 7:08
